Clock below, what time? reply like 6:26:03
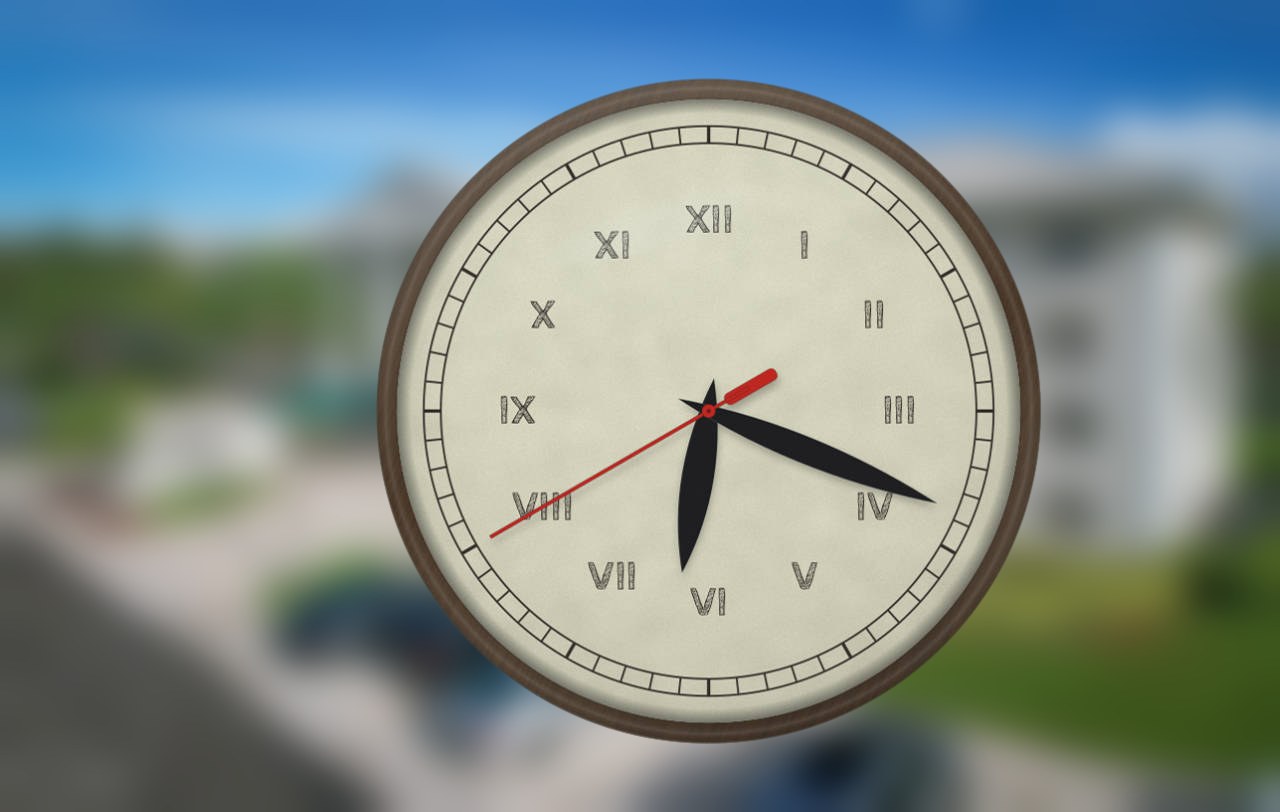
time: 6:18:40
